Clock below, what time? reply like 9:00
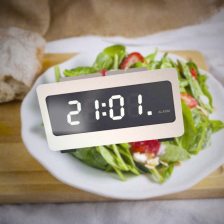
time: 21:01
